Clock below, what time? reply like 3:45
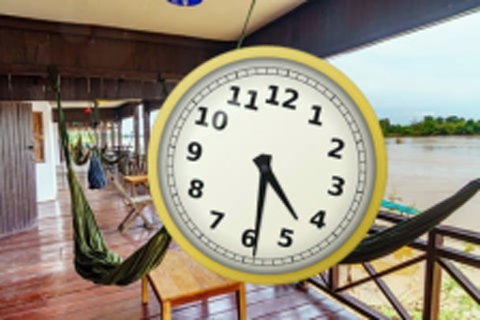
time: 4:29
